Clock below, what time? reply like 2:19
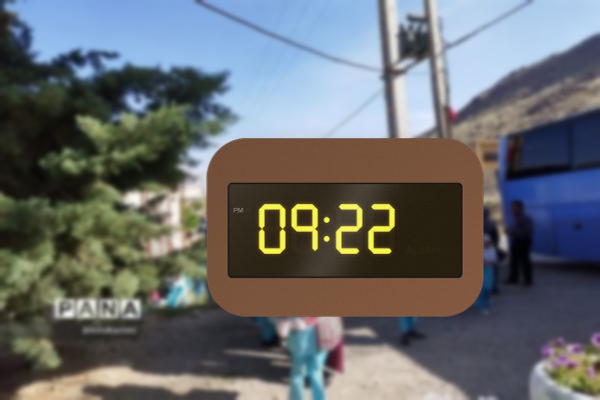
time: 9:22
